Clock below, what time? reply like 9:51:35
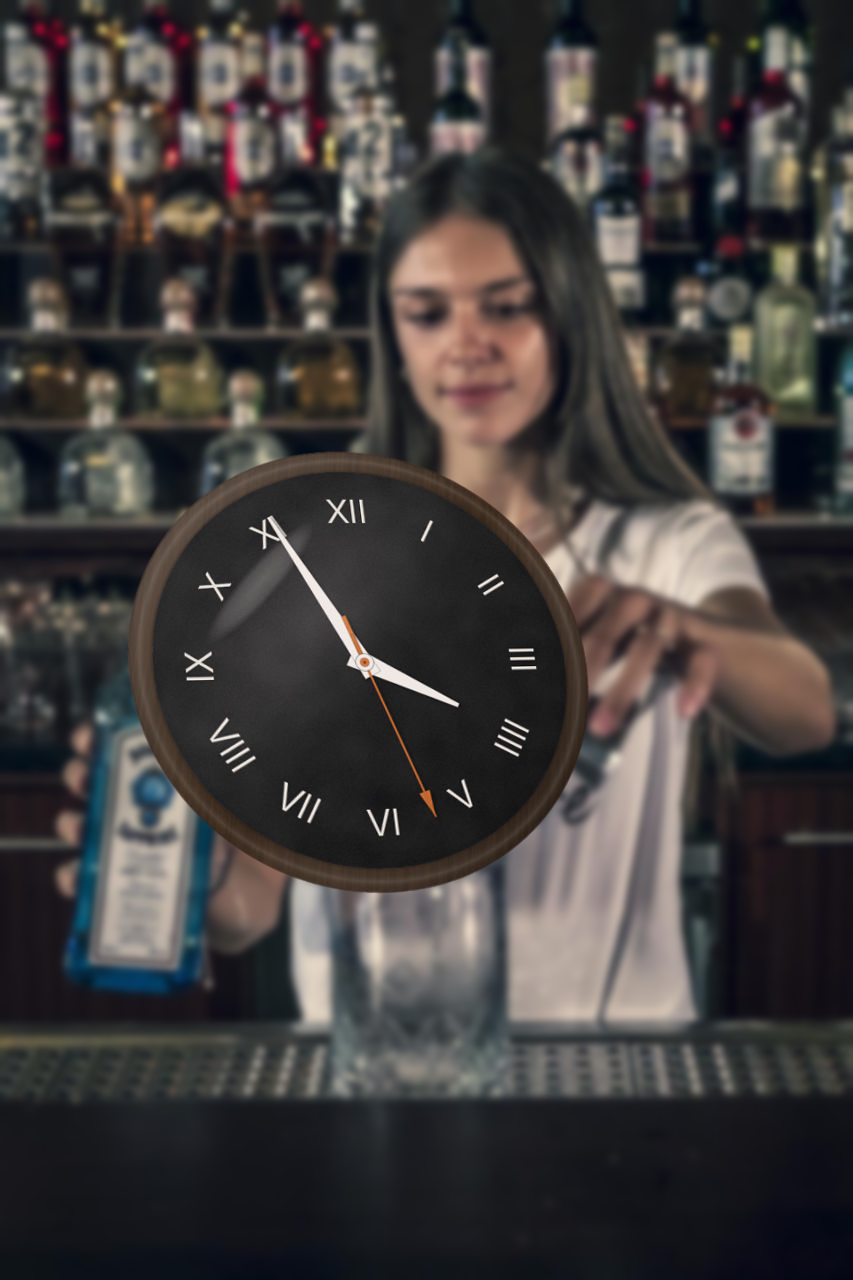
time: 3:55:27
